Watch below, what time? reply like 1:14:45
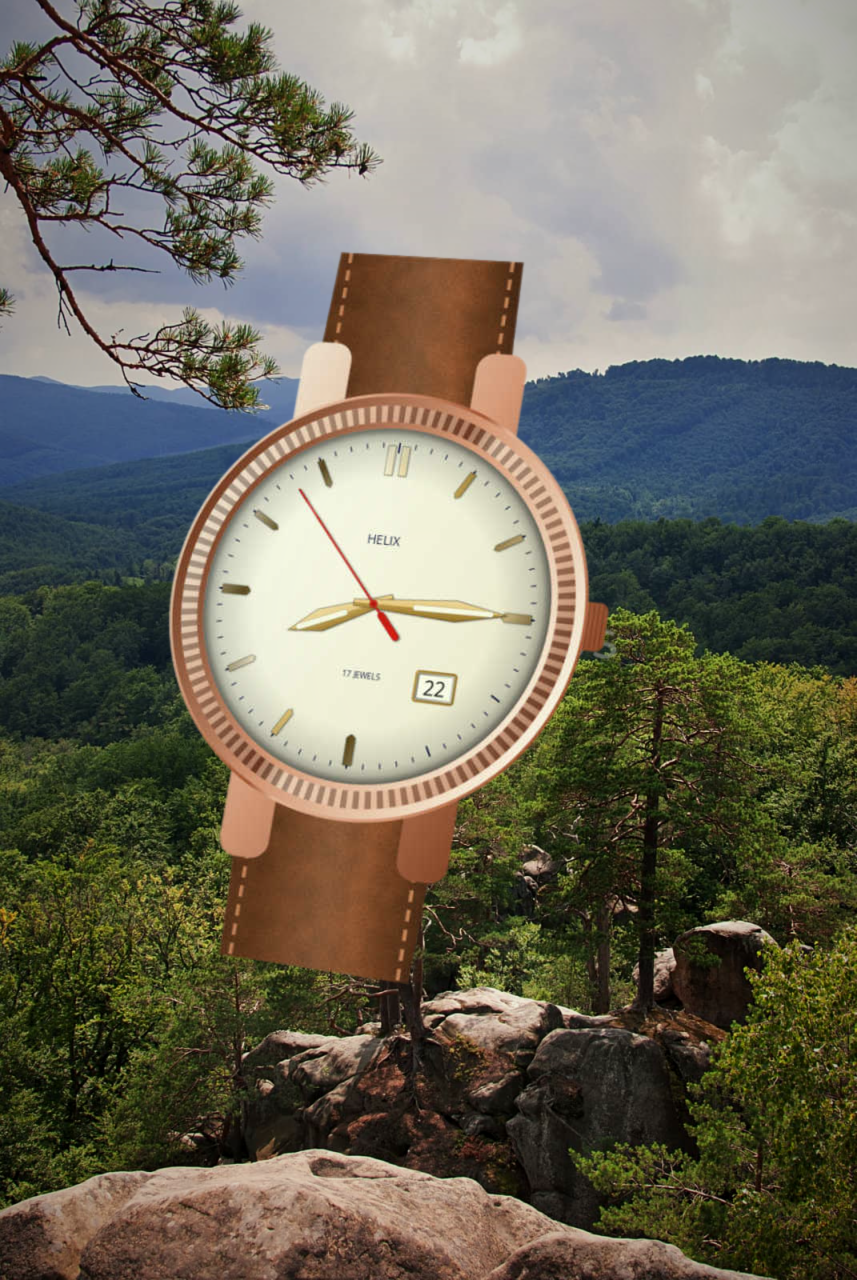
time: 8:14:53
